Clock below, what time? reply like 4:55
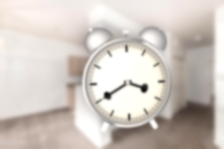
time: 3:40
